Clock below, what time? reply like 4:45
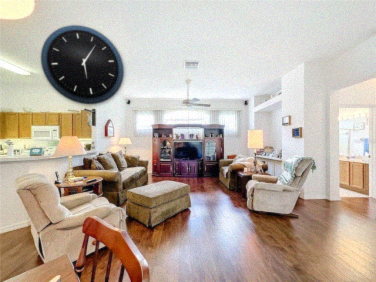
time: 6:07
